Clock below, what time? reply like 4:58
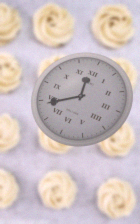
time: 11:39
